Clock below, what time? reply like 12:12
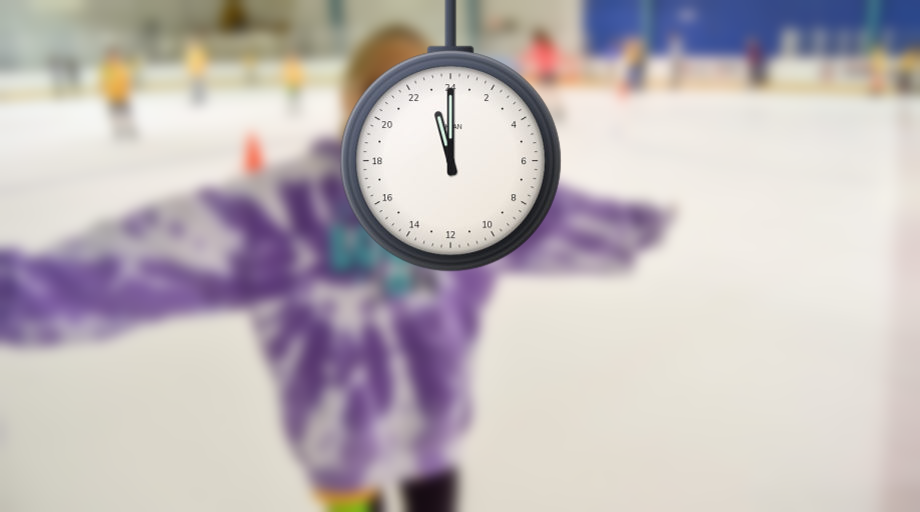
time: 23:00
